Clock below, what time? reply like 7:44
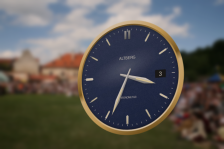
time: 3:34
